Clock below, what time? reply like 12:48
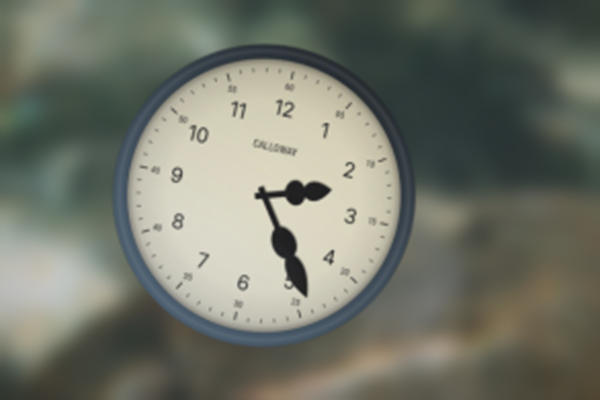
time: 2:24
